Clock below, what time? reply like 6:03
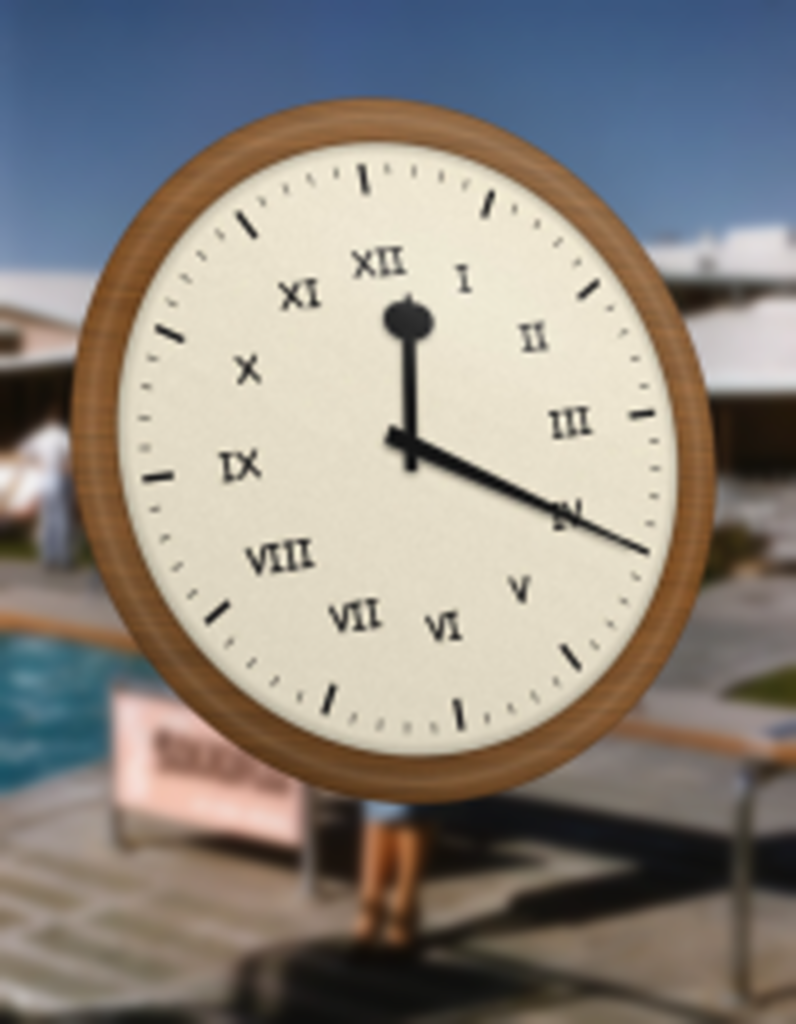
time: 12:20
